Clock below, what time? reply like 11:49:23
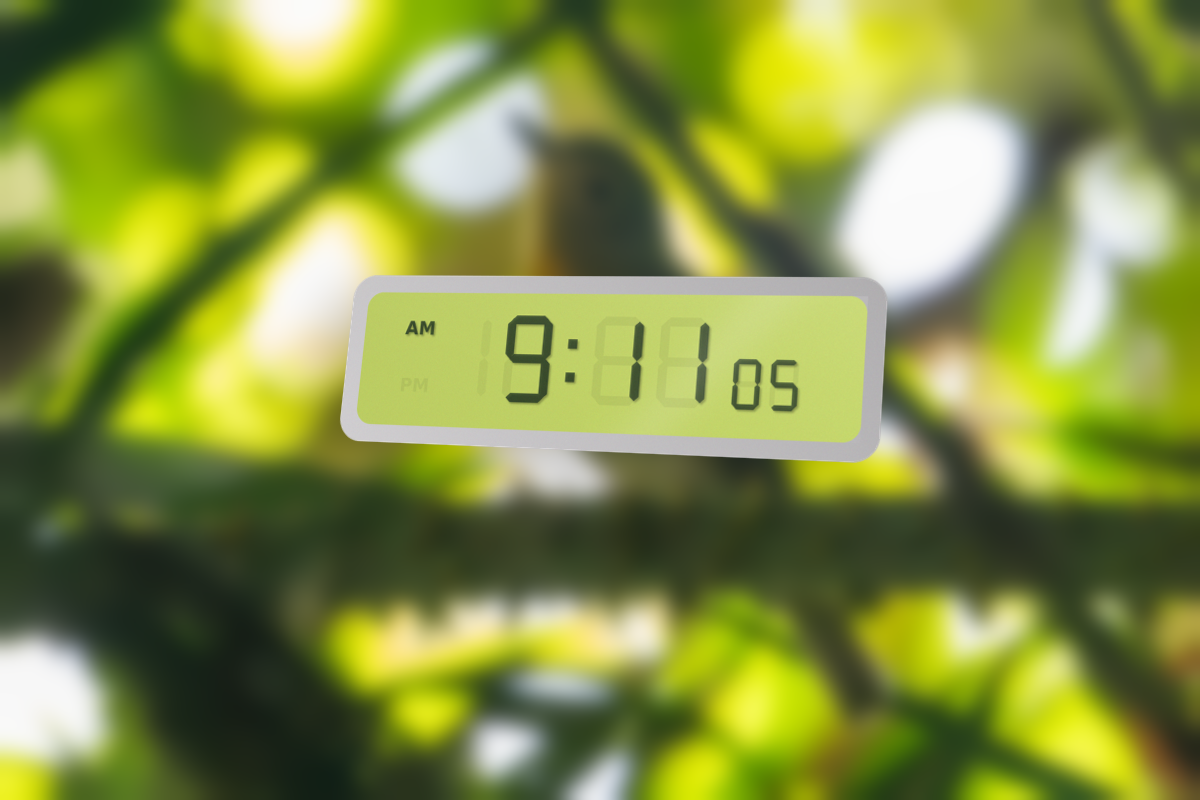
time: 9:11:05
